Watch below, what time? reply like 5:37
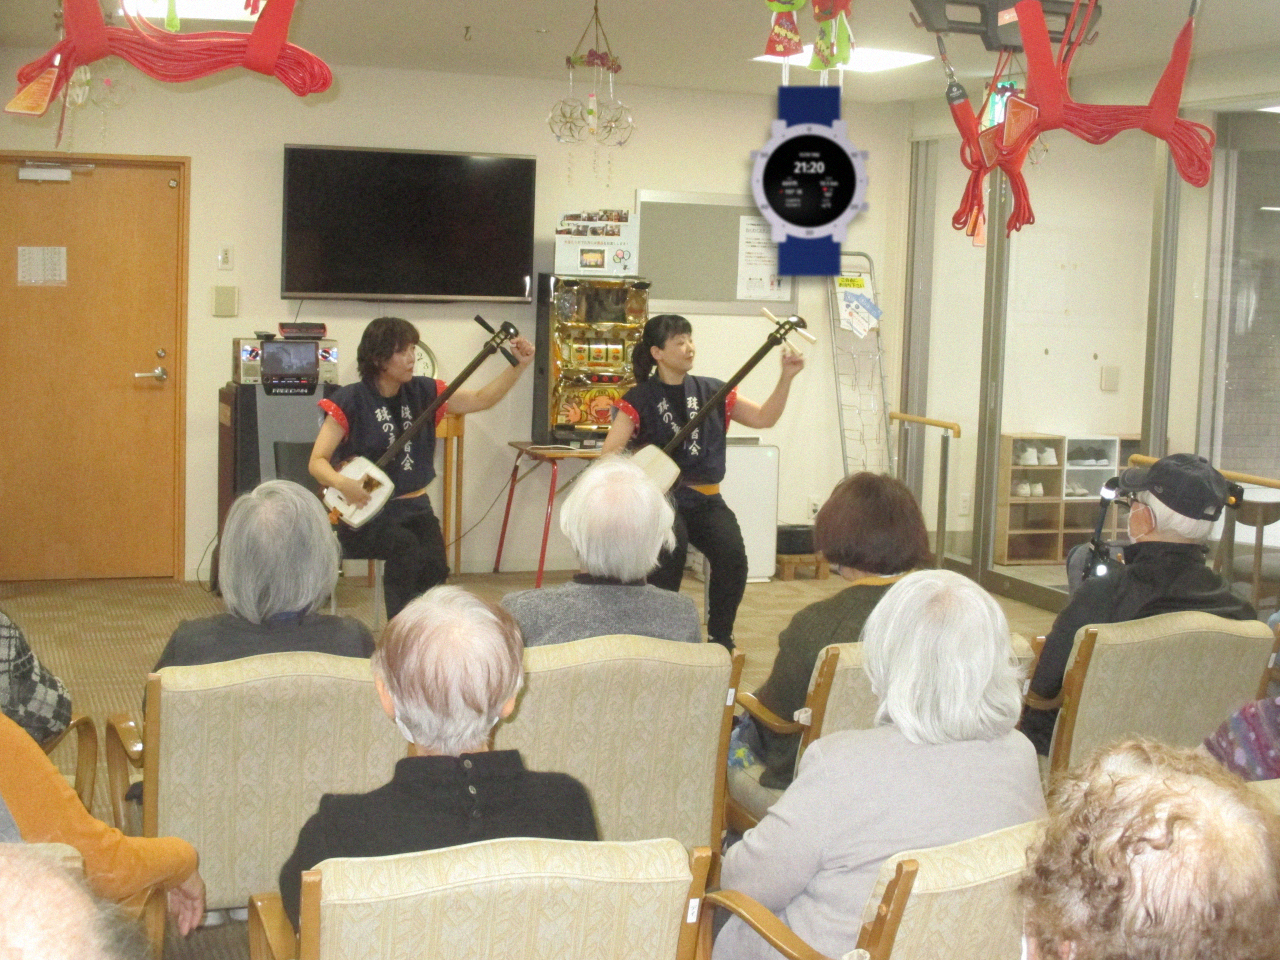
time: 21:20
